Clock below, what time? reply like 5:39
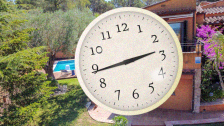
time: 2:44
